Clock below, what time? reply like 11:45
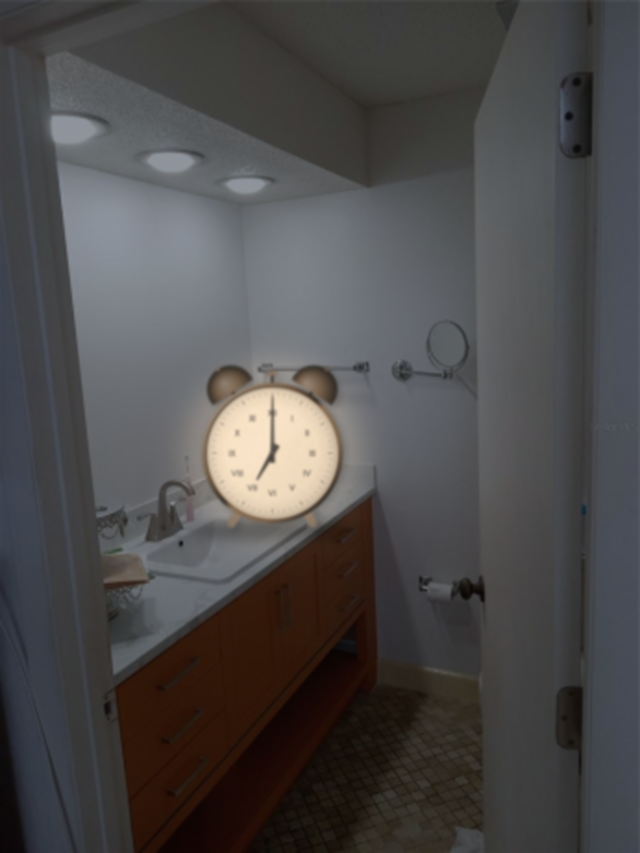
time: 7:00
